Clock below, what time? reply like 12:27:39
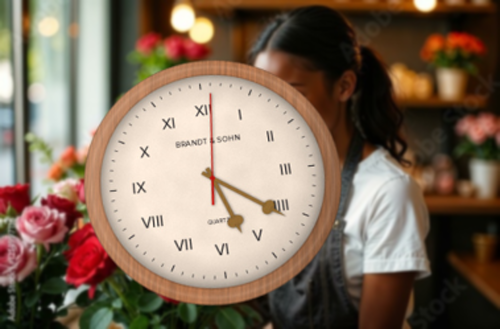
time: 5:21:01
